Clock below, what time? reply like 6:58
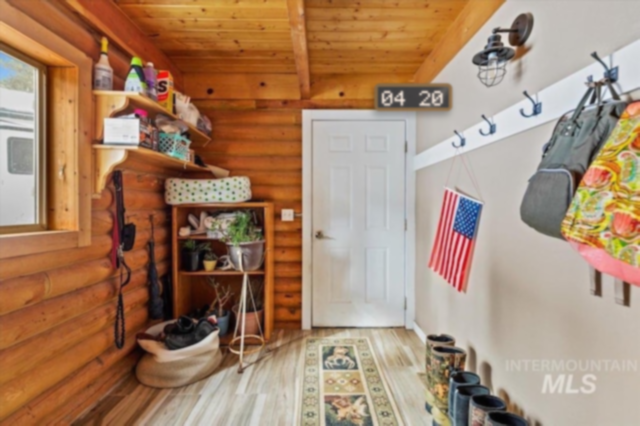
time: 4:20
